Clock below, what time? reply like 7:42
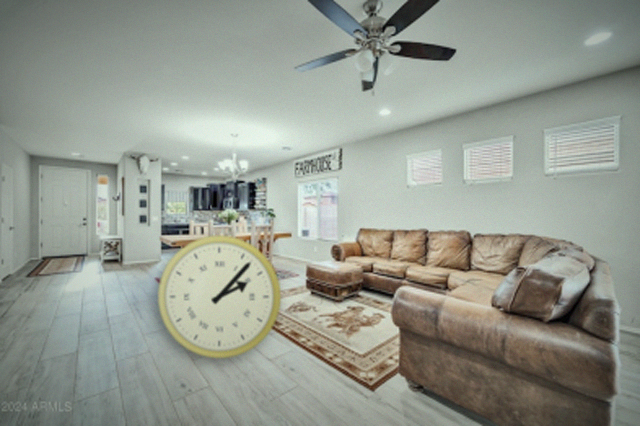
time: 2:07
